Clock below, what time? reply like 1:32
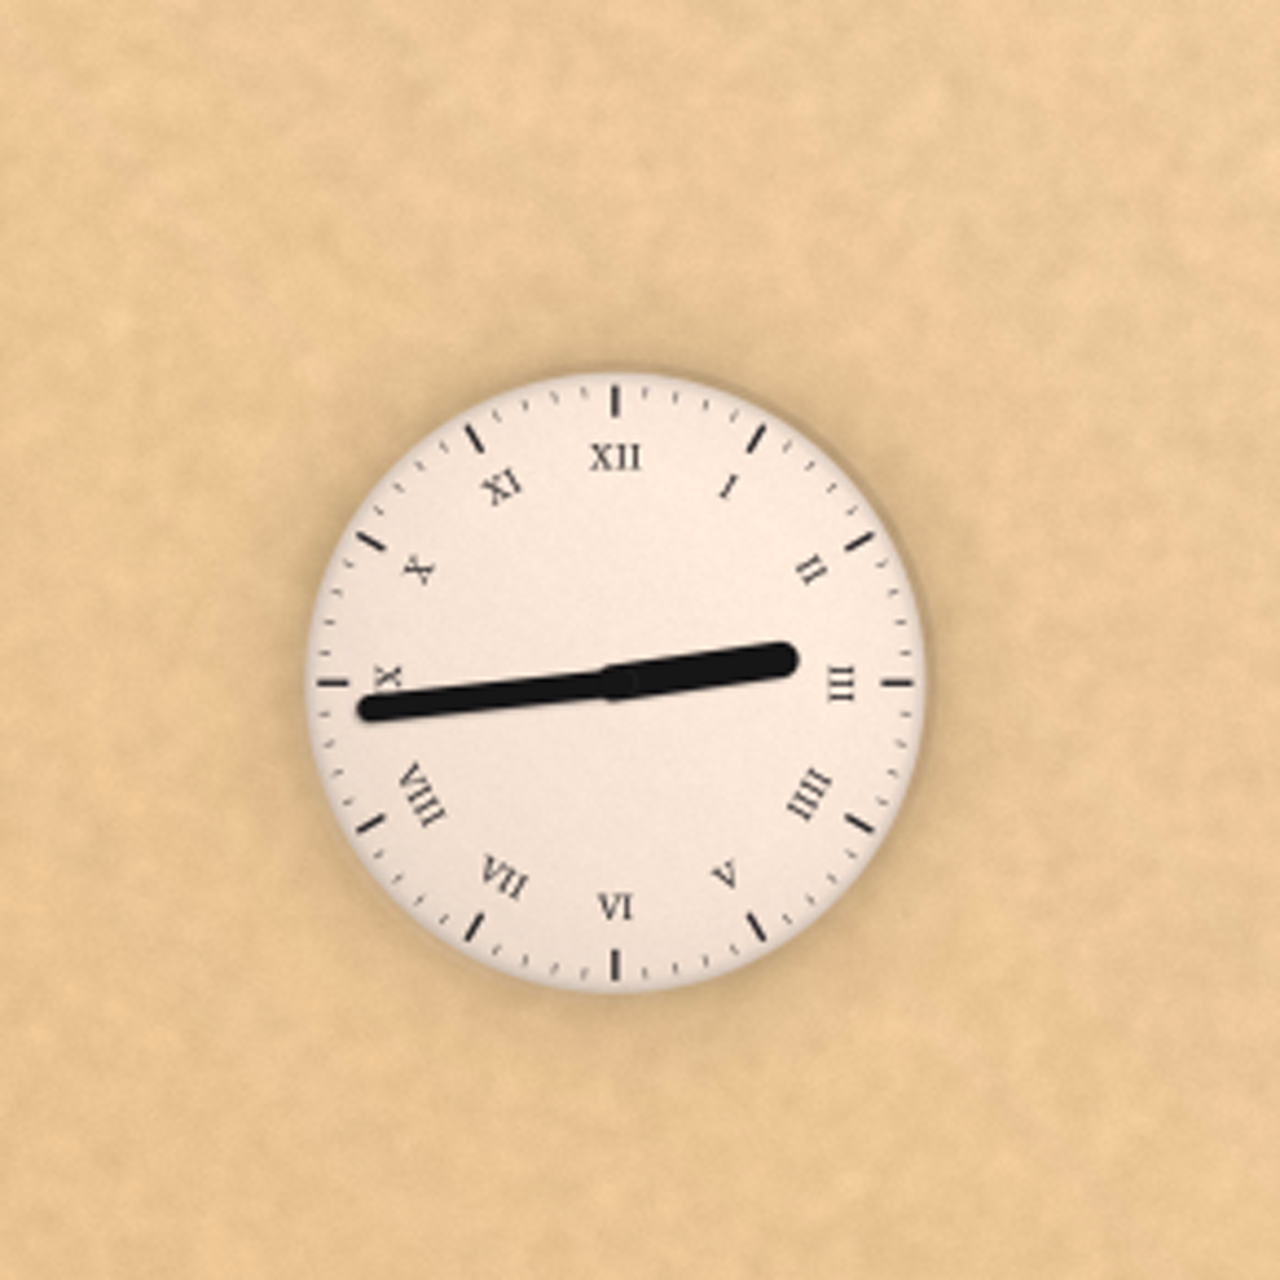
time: 2:44
